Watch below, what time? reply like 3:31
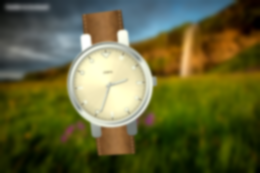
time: 2:34
